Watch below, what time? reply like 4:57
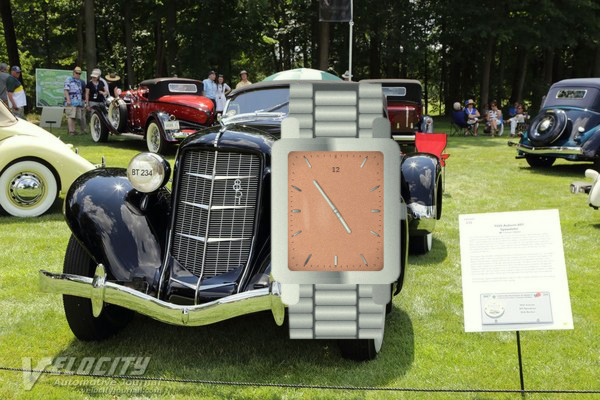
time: 4:54
